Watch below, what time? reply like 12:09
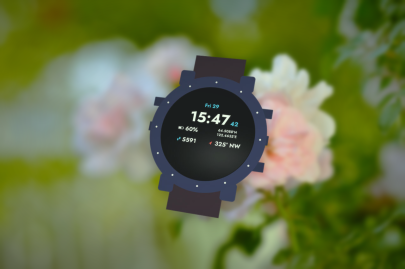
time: 15:47
